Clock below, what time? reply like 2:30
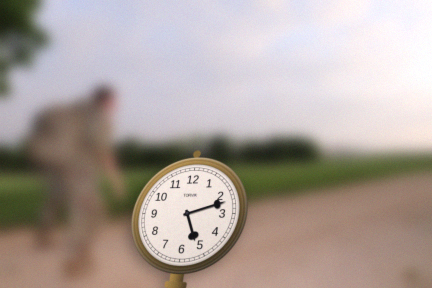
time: 5:12
